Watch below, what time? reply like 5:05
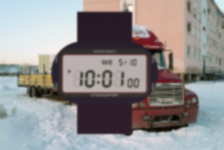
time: 10:01
